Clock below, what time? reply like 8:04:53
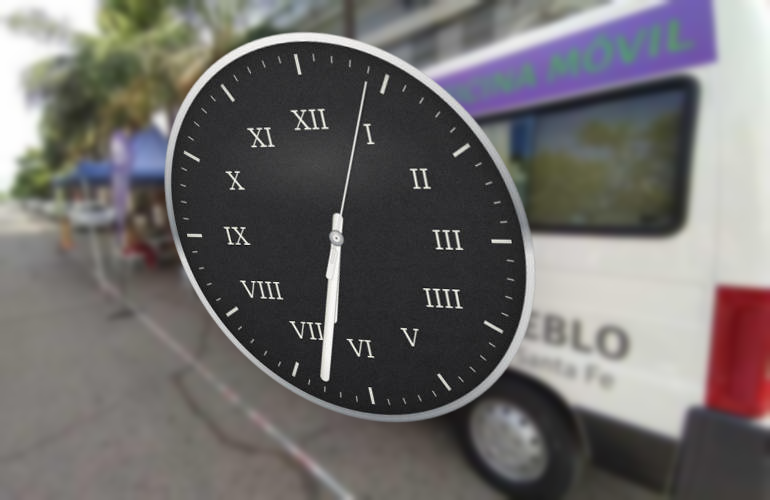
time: 6:33:04
